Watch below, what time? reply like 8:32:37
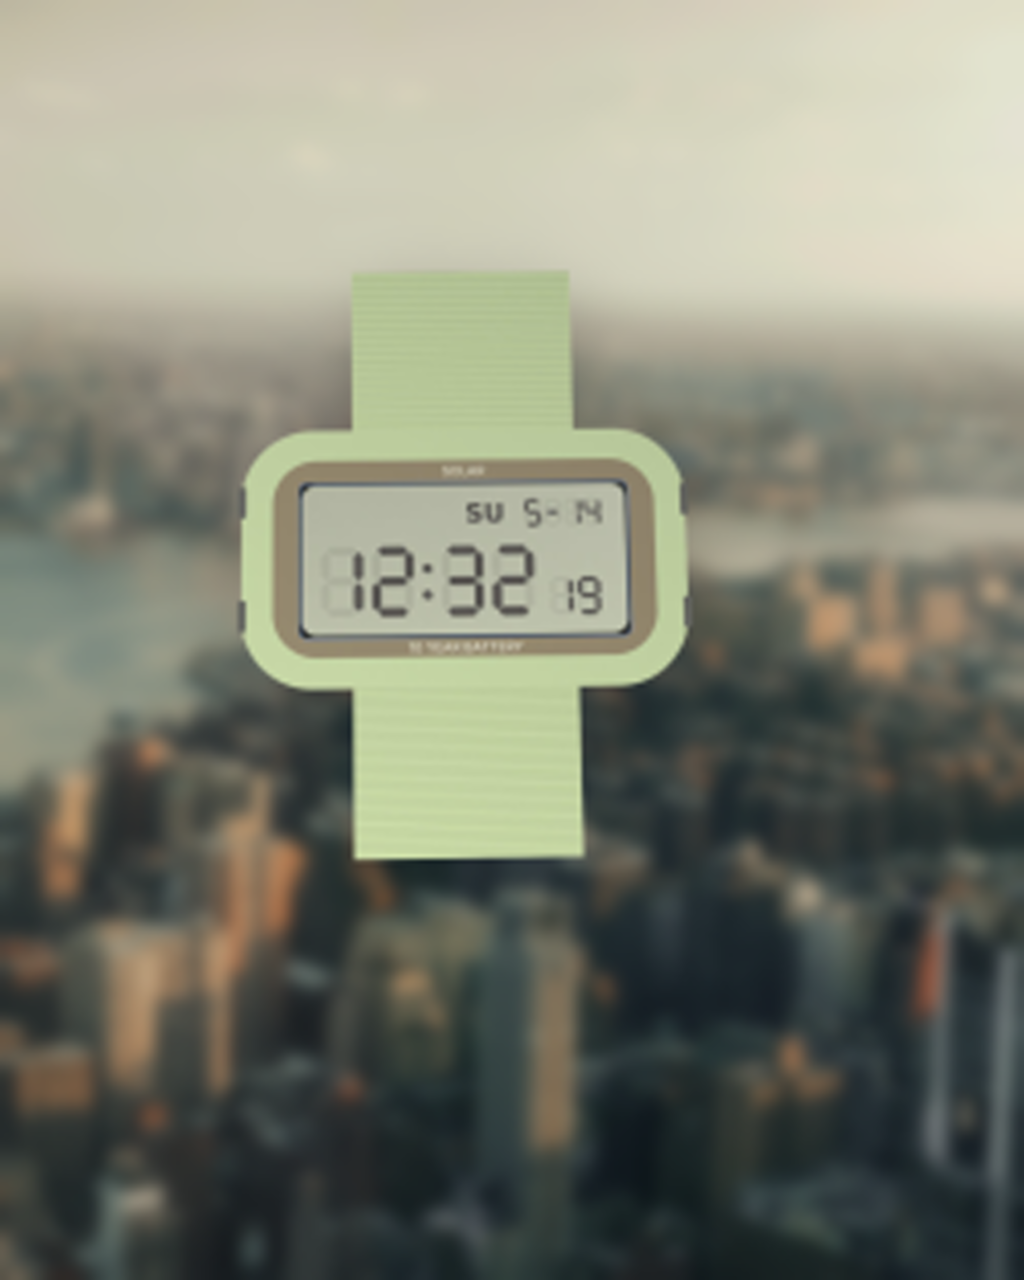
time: 12:32:19
